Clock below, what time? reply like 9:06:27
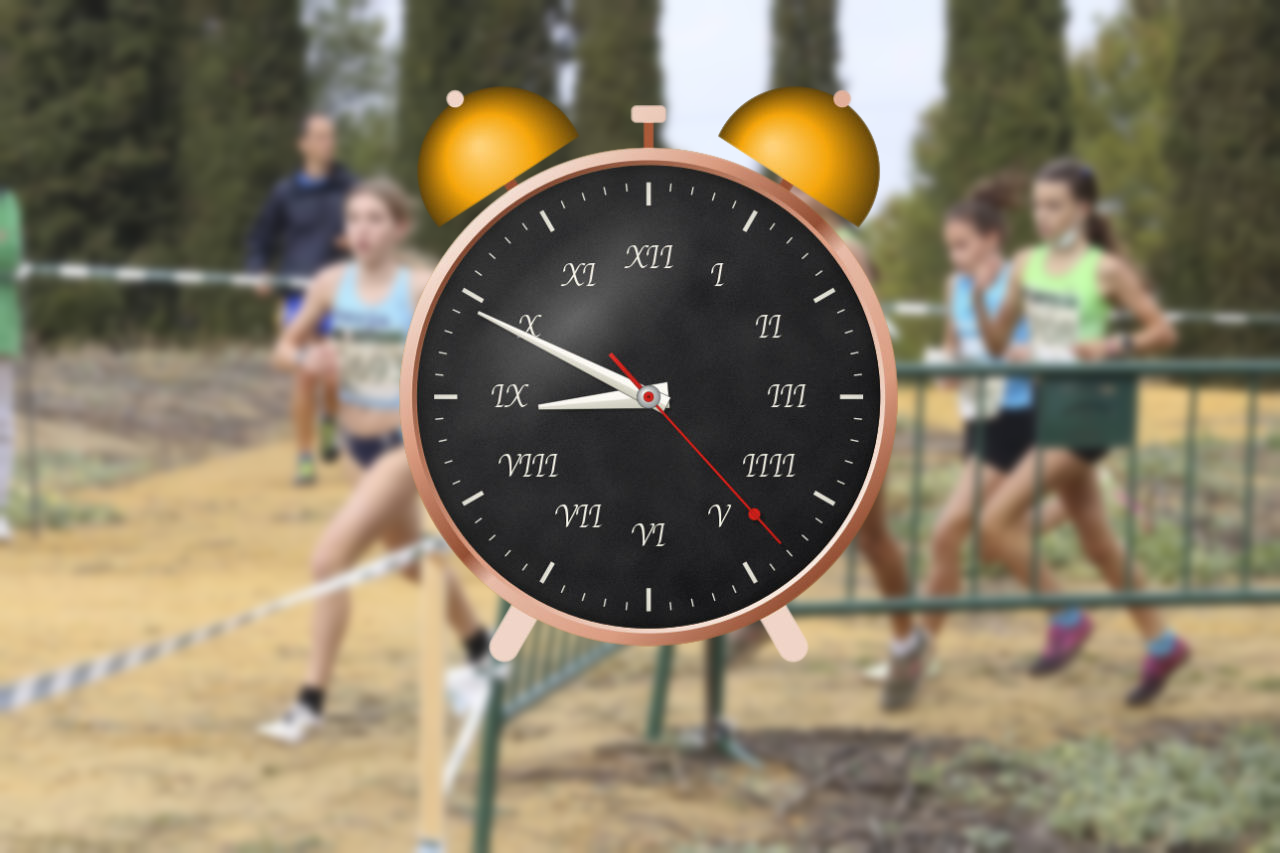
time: 8:49:23
